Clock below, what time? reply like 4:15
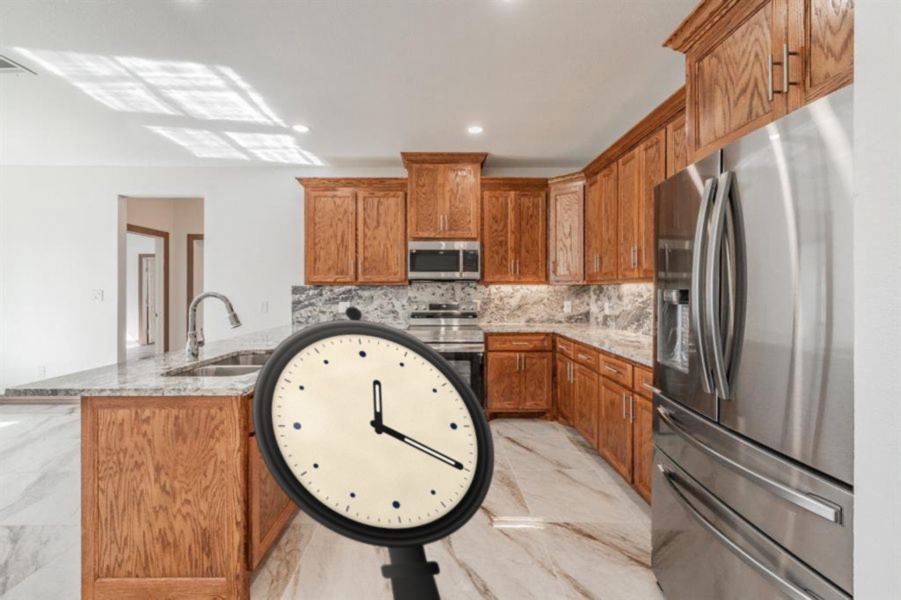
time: 12:20
